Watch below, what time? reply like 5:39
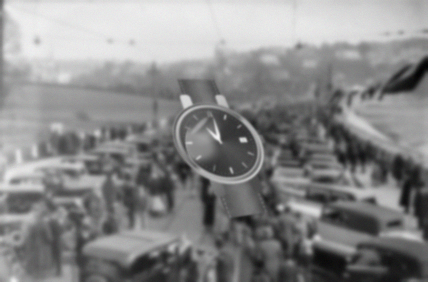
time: 11:01
